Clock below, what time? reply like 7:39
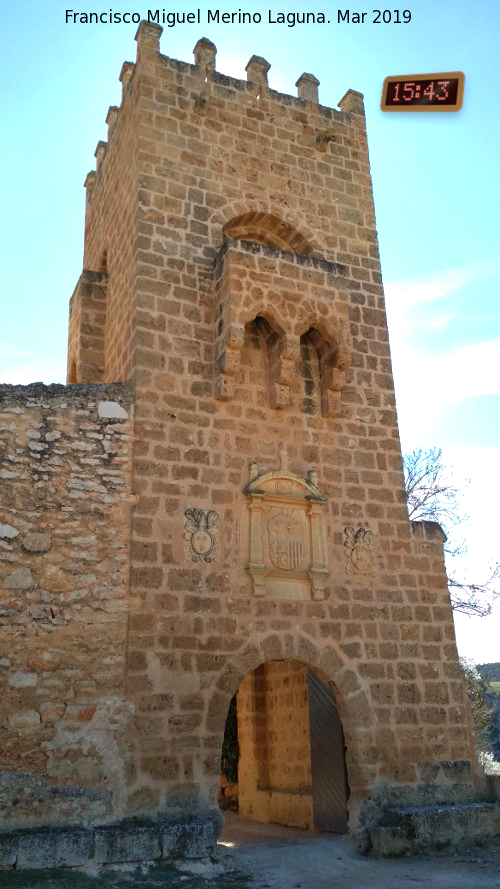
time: 15:43
